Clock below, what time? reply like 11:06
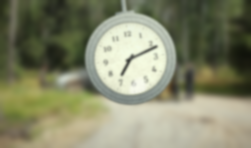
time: 7:12
